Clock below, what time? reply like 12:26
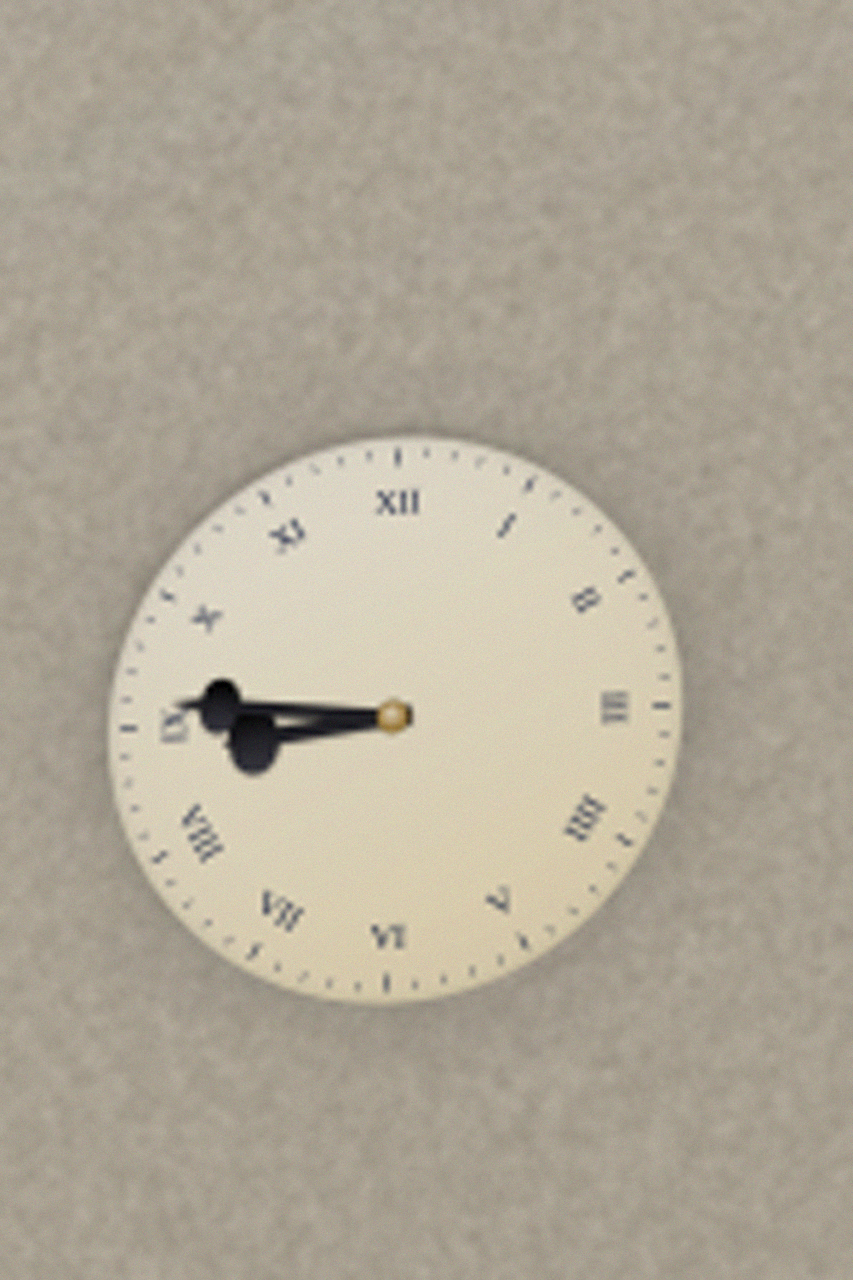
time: 8:46
